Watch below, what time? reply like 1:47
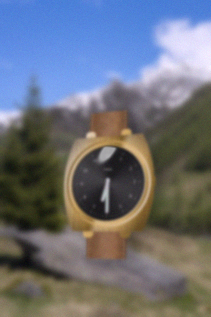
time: 6:30
